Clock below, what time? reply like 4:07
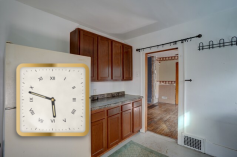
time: 5:48
